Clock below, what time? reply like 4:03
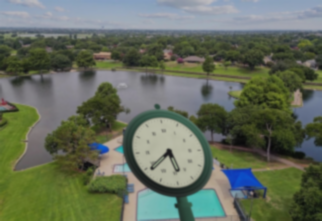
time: 5:39
